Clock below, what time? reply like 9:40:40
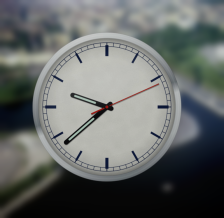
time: 9:38:11
